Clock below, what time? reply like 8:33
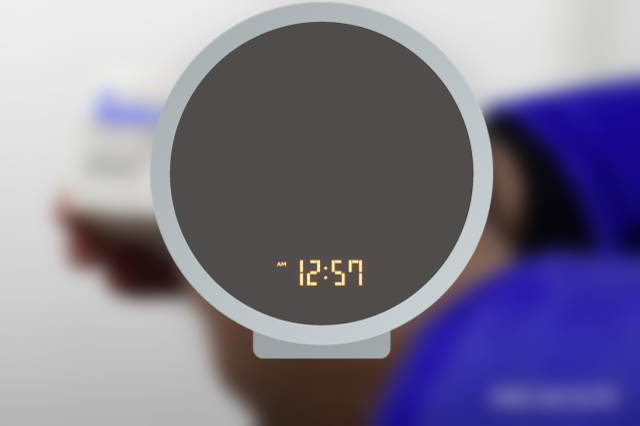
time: 12:57
